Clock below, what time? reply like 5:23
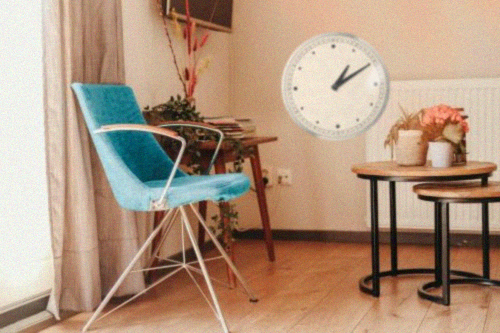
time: 1:10
